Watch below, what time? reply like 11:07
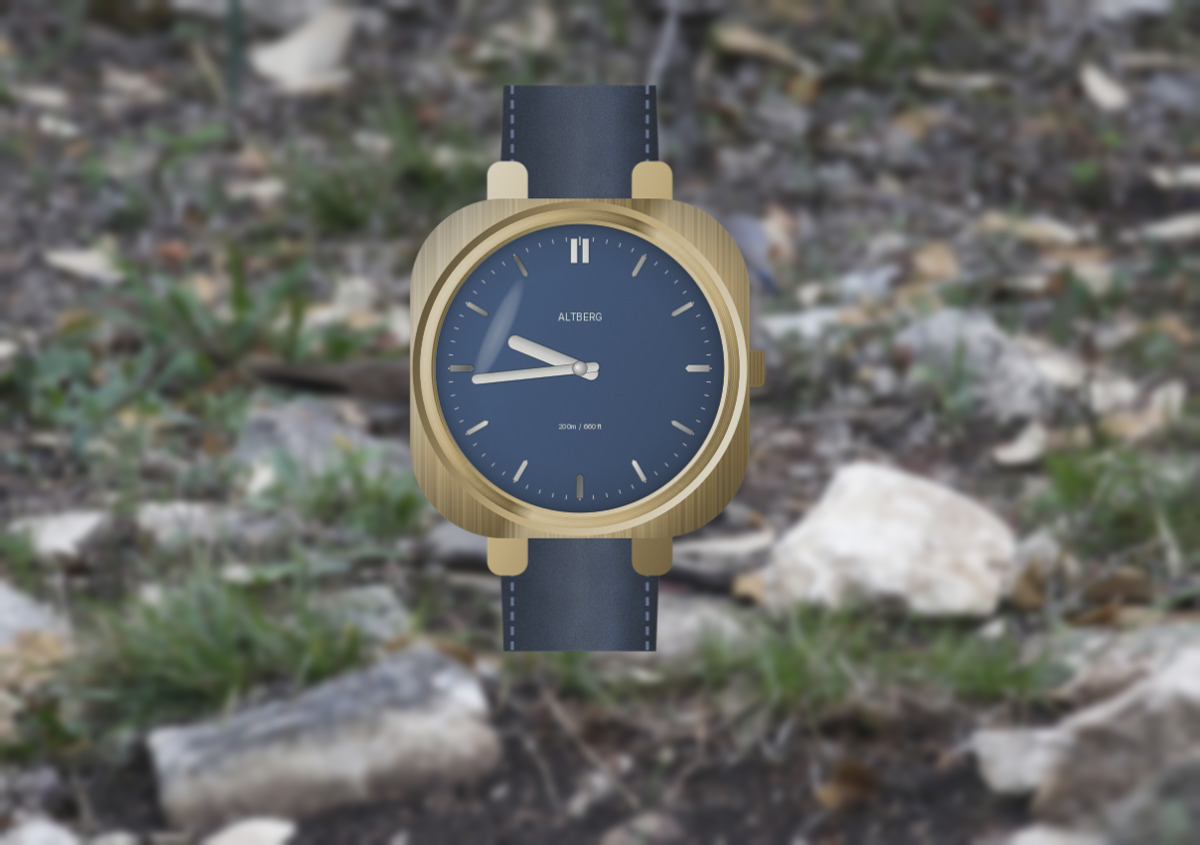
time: 9:44
